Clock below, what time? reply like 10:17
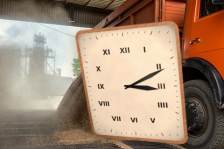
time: 3:11
